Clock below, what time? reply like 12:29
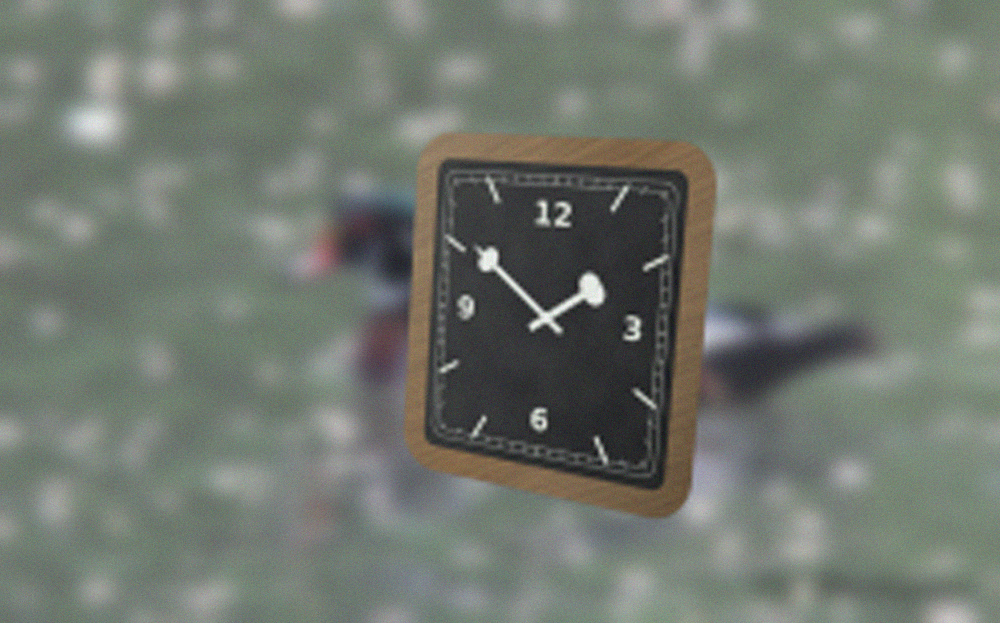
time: 1:51
